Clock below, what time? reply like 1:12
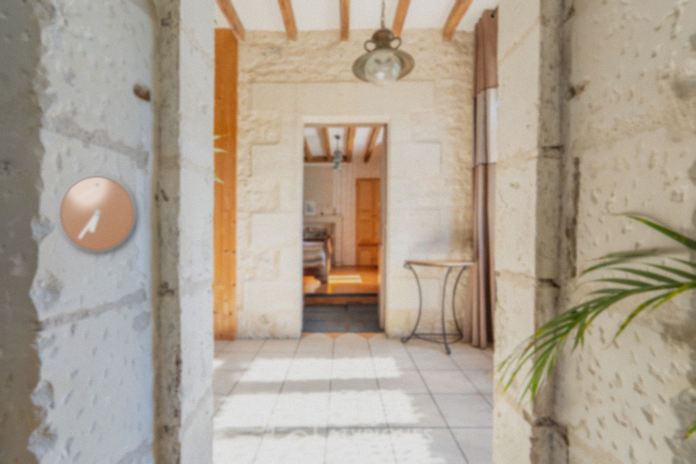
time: 6:36
